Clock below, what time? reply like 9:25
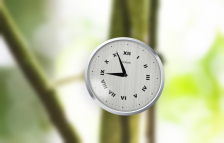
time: 8:56
